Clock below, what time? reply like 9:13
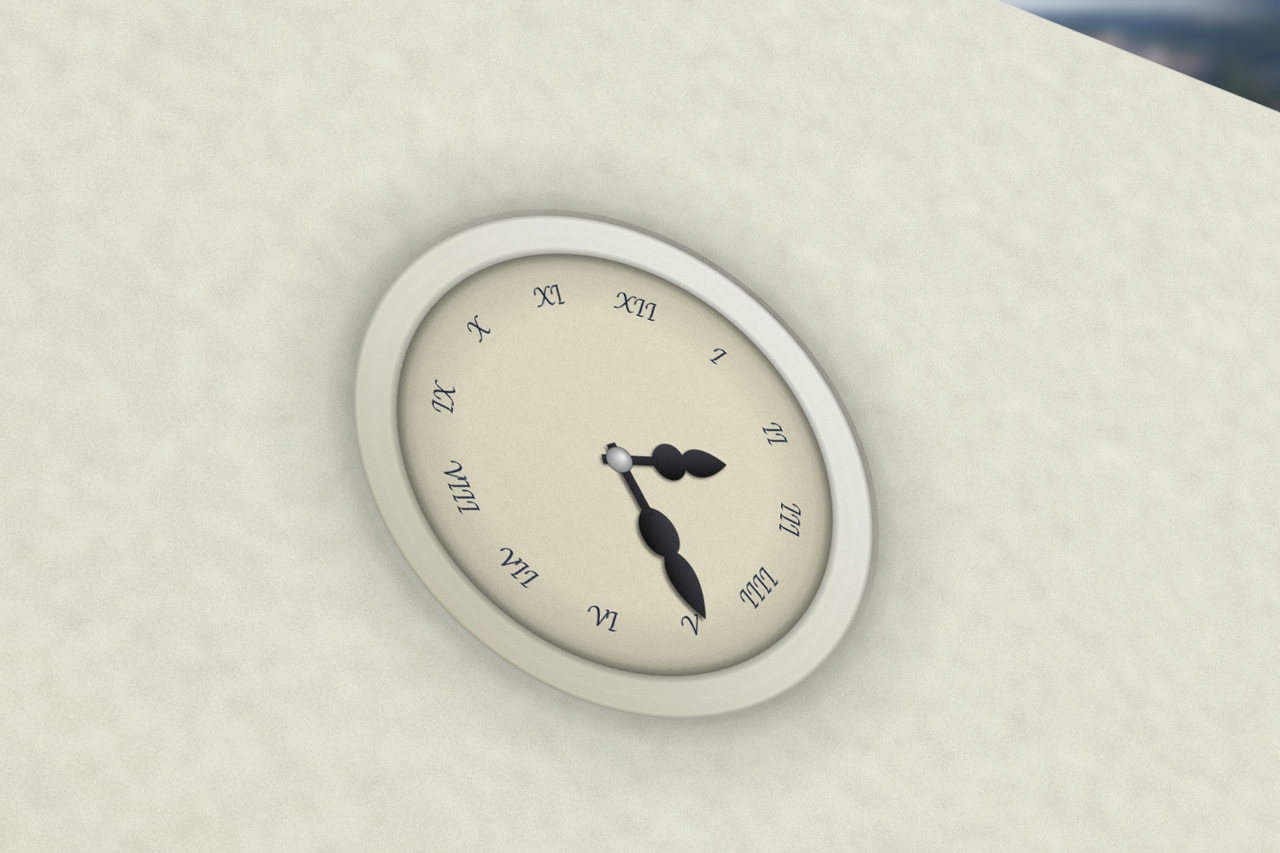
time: 2:24
